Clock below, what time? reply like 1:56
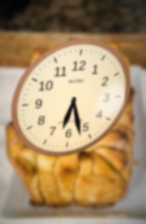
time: 6:27
